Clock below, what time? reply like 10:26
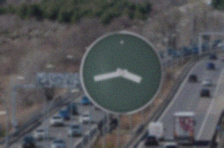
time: 3:43
